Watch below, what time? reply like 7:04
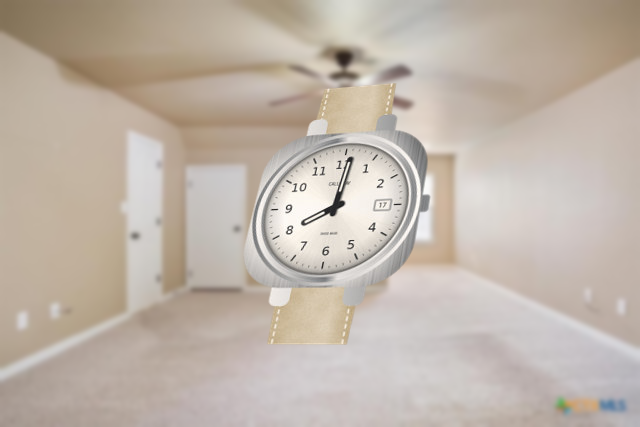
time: 8:01
